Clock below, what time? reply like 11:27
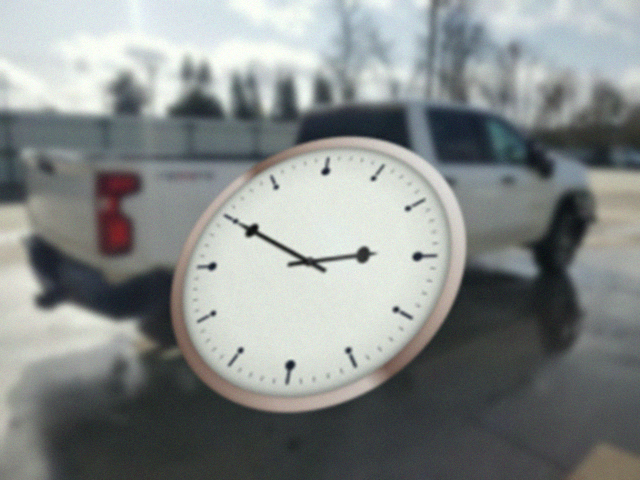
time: 2:50
